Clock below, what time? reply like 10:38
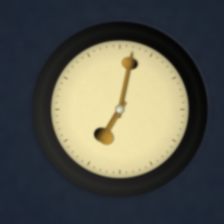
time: 7:02
